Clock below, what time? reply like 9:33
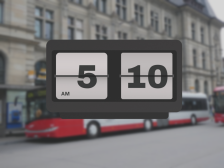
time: 5:10
